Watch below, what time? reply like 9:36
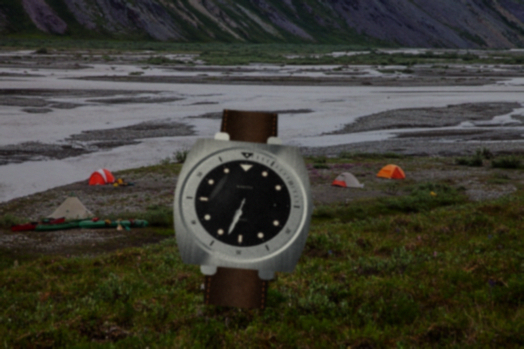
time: 6:33
